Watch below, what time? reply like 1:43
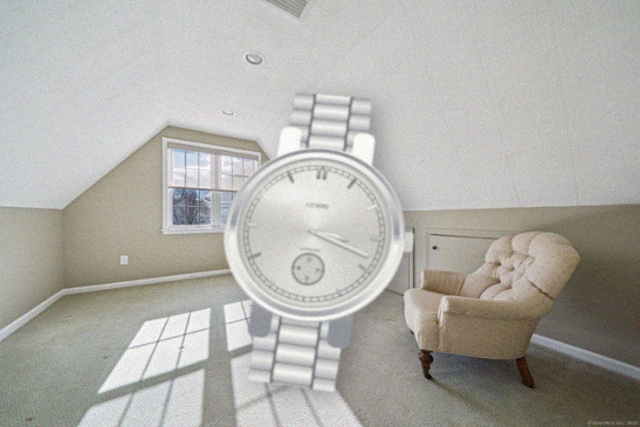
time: 3:18
